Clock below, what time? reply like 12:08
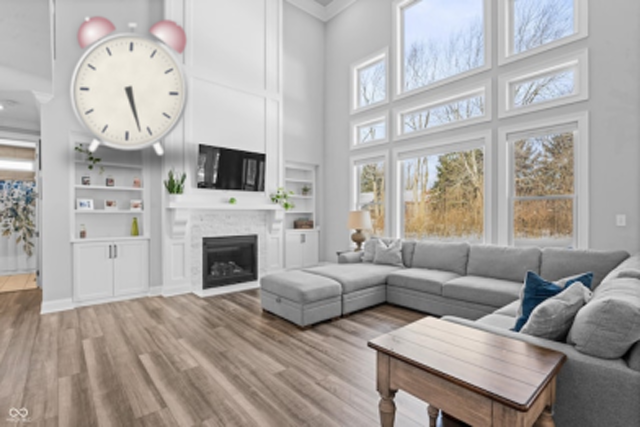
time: 5:27
